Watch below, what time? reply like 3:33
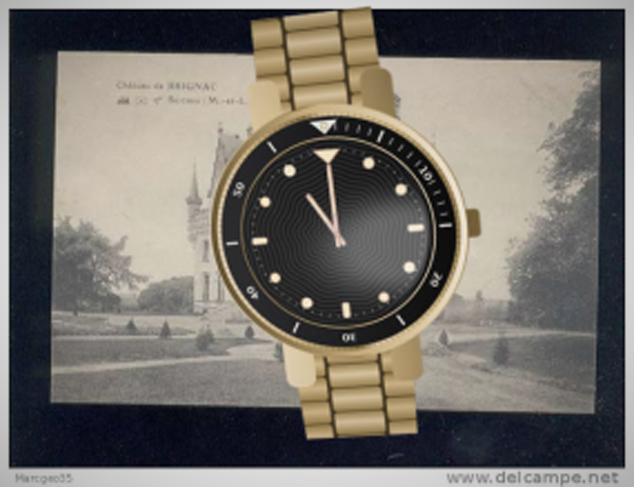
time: 11:00
